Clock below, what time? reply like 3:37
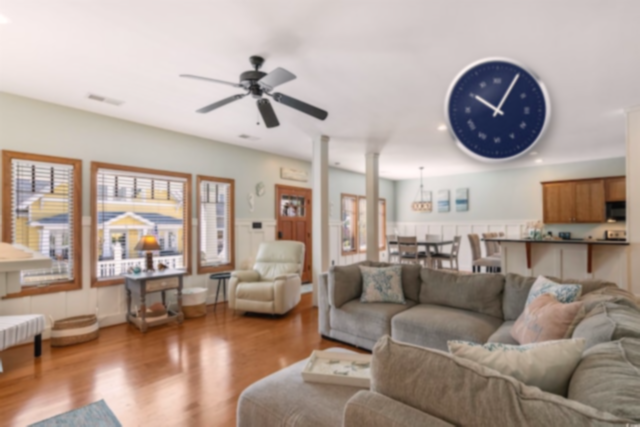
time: 10:05
